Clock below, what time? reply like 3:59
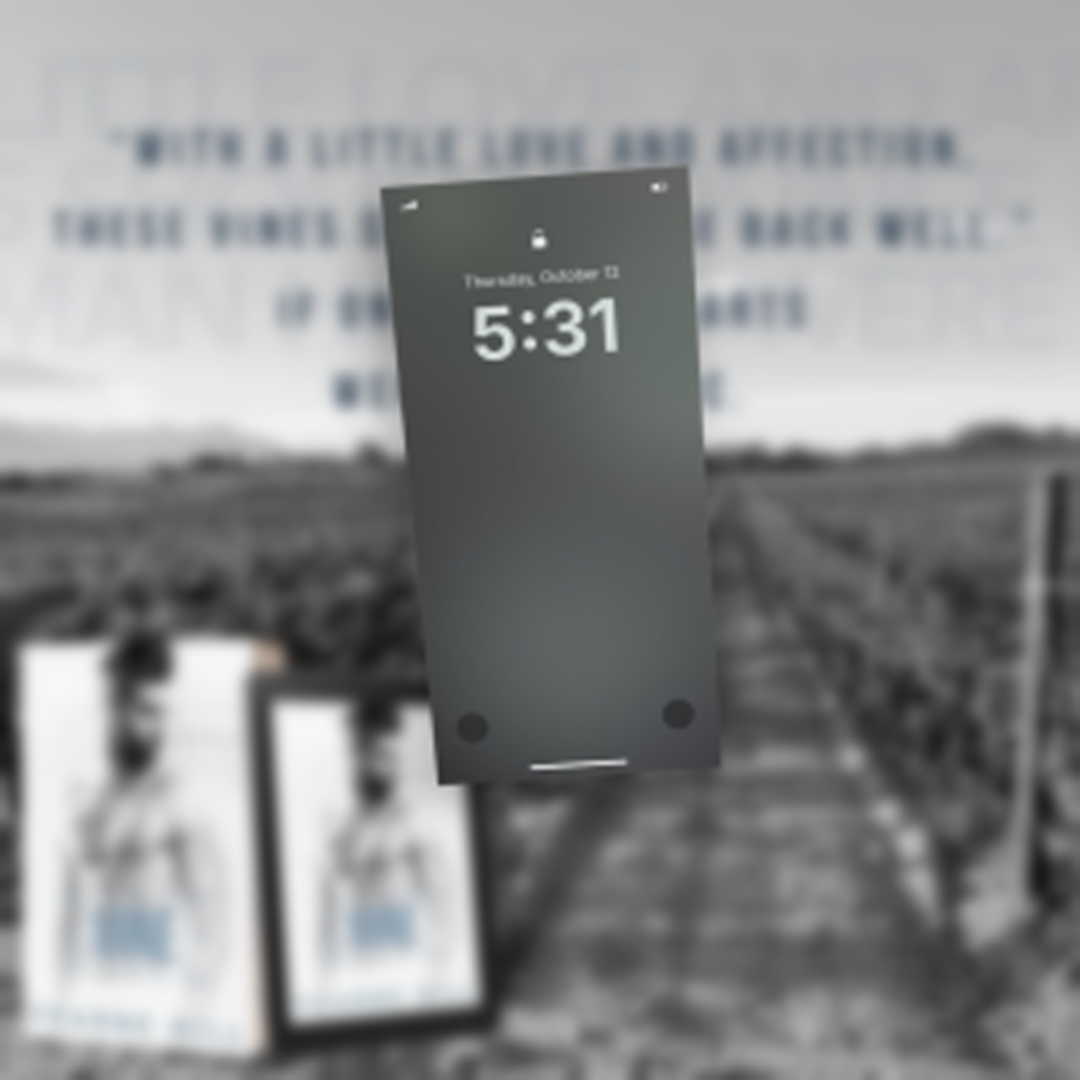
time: 5:31
